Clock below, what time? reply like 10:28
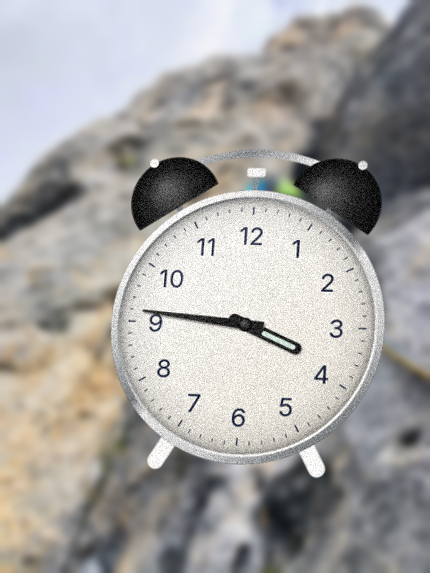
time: 3:46
